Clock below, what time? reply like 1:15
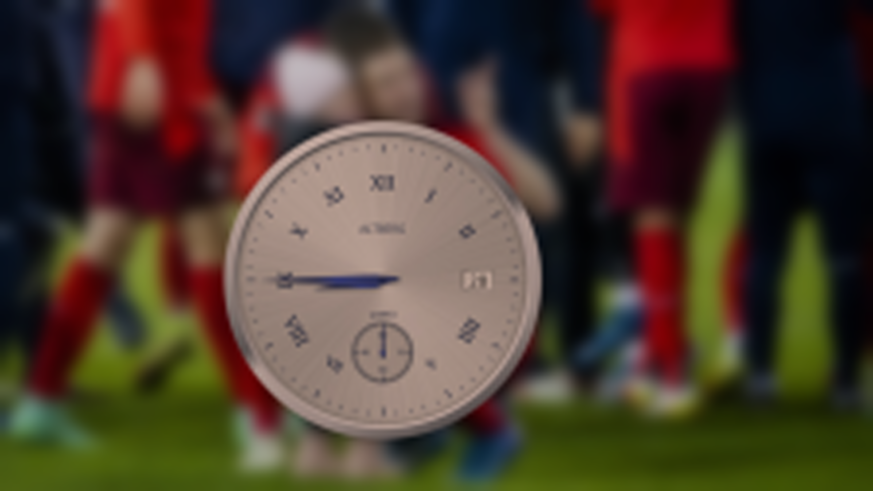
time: 8:45
